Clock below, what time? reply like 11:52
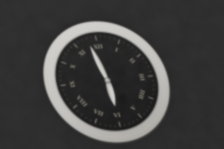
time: 5:58
